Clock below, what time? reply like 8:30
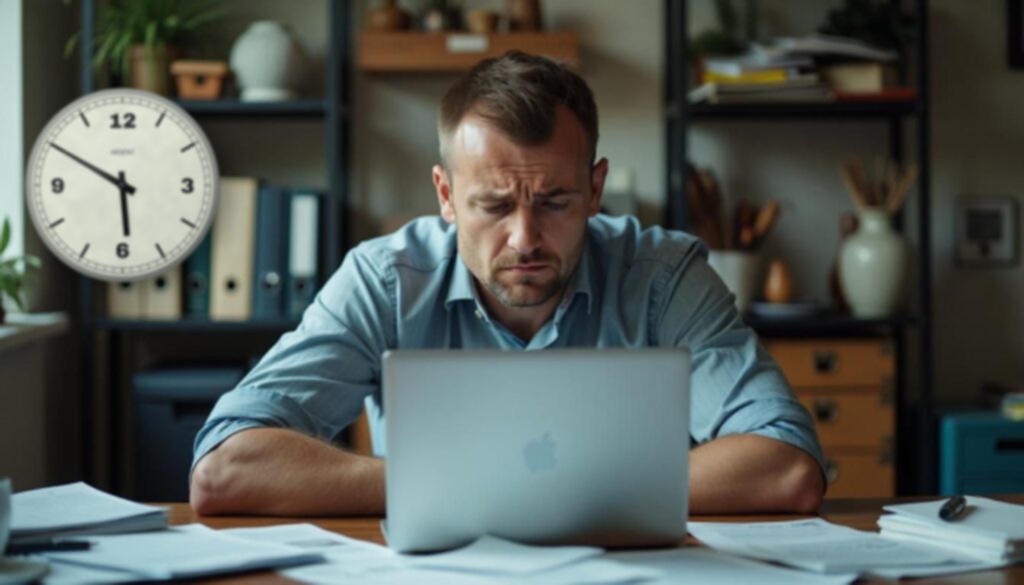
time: 5:50
